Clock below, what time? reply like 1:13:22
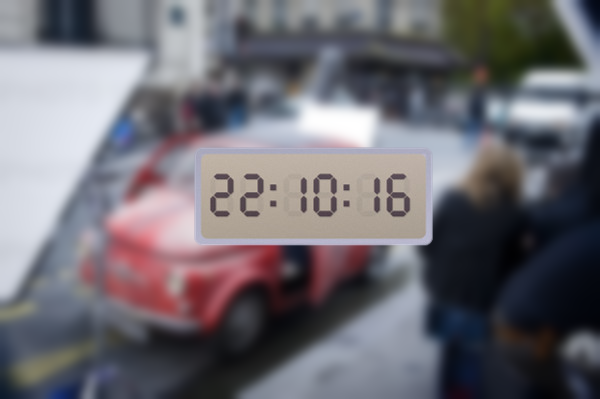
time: 22:10:16
